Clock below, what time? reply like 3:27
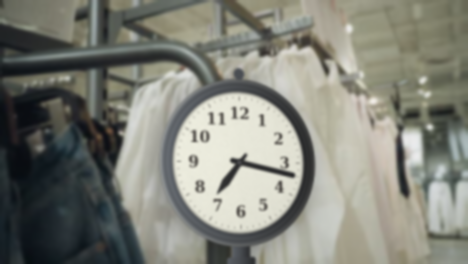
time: 7:17
